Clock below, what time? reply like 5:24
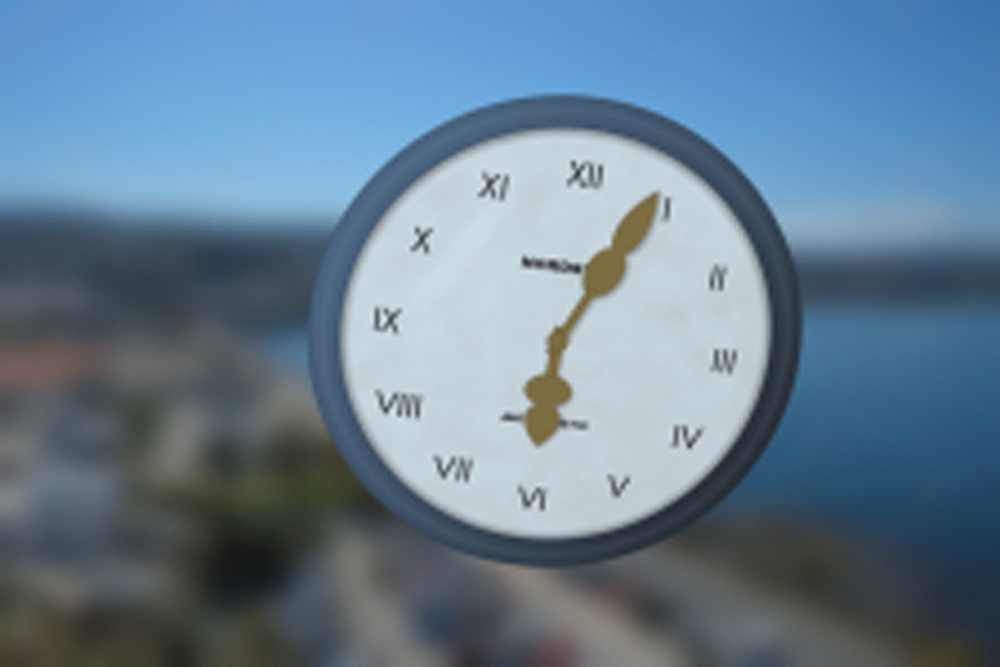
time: 6:04
